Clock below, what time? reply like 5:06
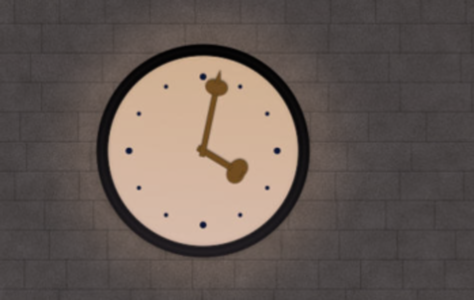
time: 4:02
